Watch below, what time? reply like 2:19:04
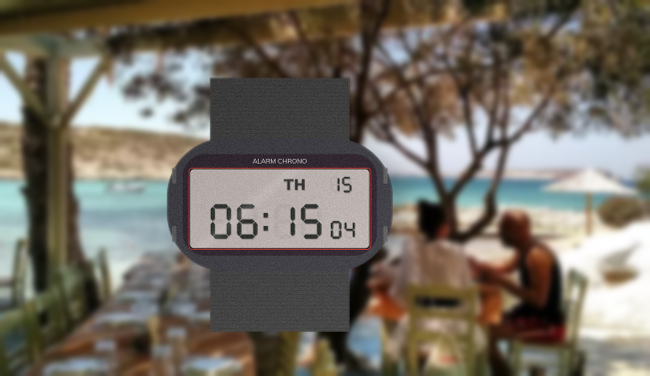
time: 6:15:04
